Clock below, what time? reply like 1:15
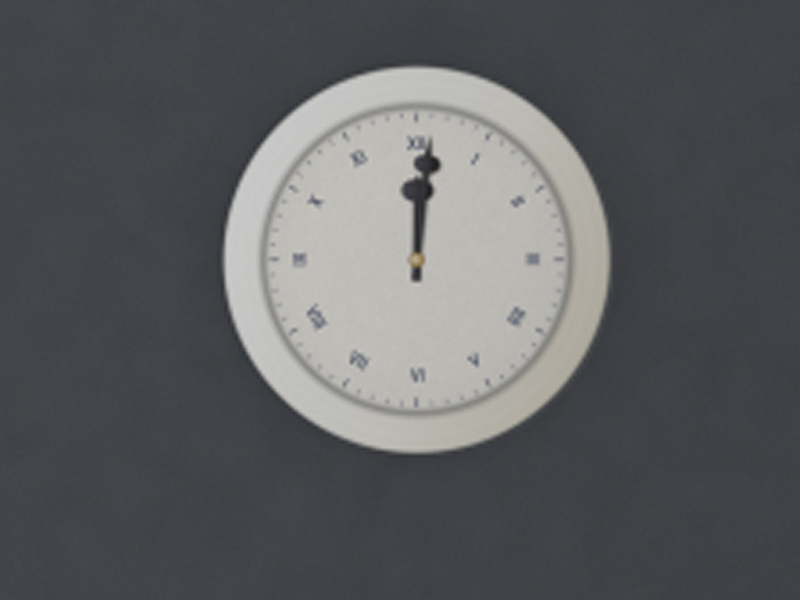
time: 12:01
